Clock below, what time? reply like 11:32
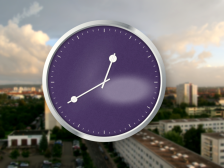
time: 12:40
